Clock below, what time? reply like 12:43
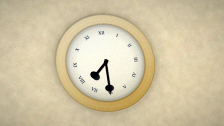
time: 7:30
